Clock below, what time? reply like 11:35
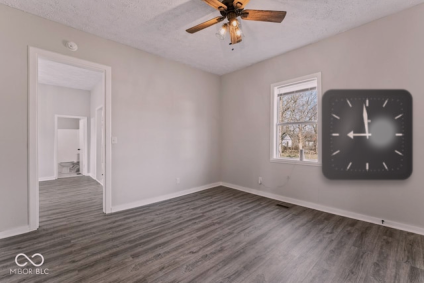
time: 8:59
